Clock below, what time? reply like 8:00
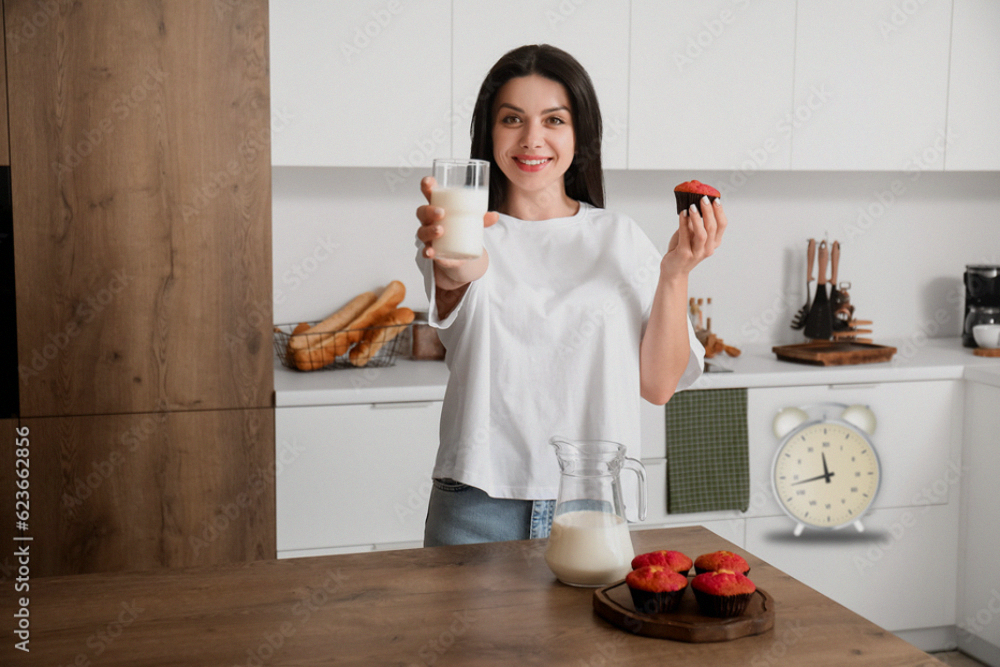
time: 11:43
